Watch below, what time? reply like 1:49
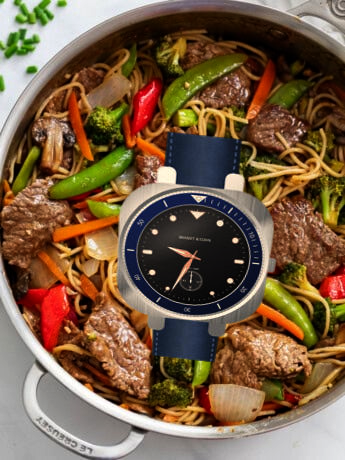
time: 9:34
